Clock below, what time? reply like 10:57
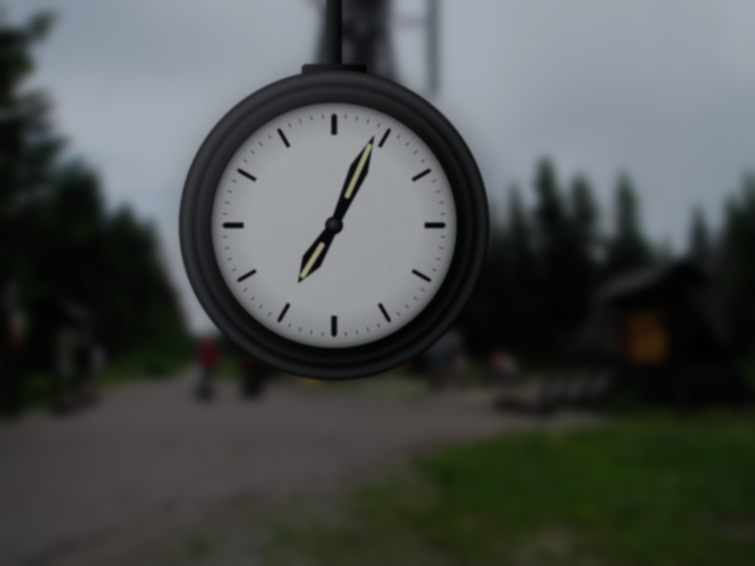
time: 7:04
